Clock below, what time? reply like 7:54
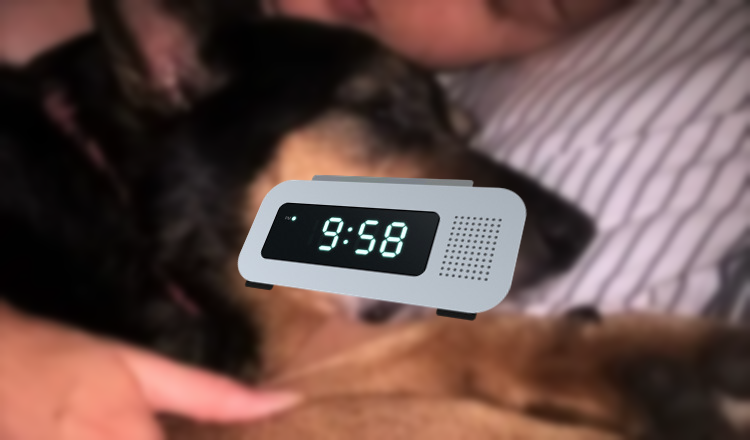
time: 9:58
